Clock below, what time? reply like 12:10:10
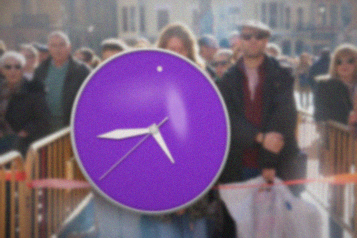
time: 4:42:37
